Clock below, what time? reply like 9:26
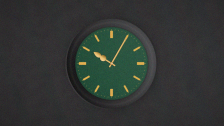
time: 10:05
